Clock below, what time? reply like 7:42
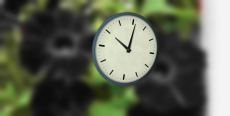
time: 10:01
